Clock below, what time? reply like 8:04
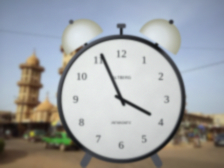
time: 3:56
